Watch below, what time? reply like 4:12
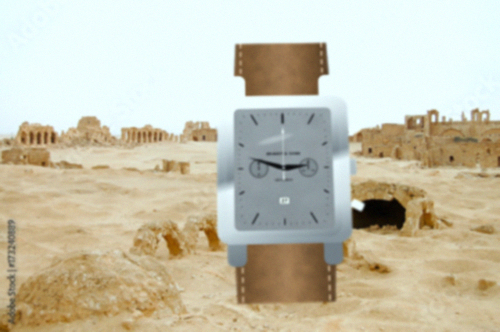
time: 2:48
